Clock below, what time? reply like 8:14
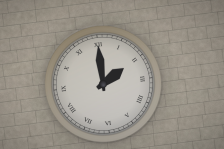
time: 2:00
